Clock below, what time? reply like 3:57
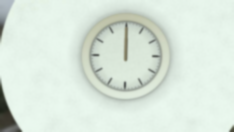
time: 12:00
